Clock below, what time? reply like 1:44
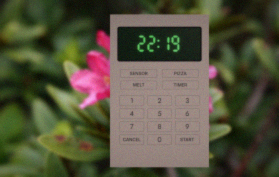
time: 22:19
